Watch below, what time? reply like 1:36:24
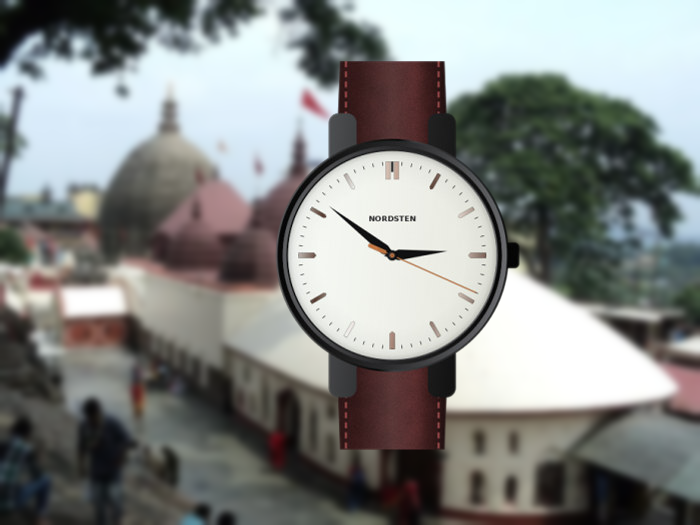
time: 2:51:19
